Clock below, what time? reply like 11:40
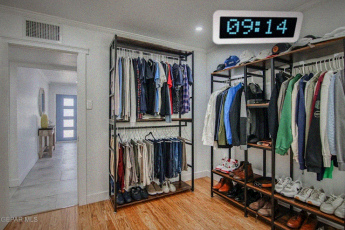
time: 9:14
